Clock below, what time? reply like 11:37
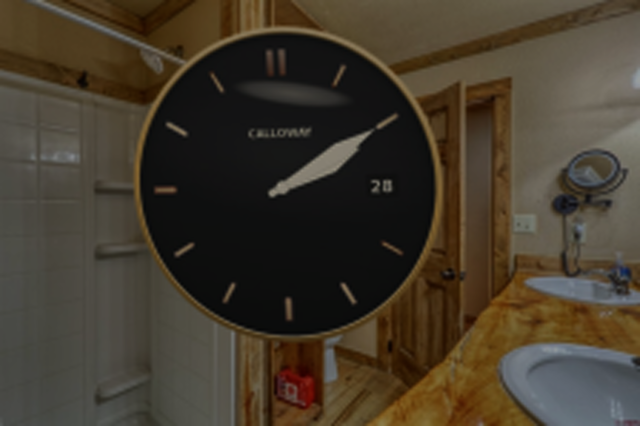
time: 2:10
